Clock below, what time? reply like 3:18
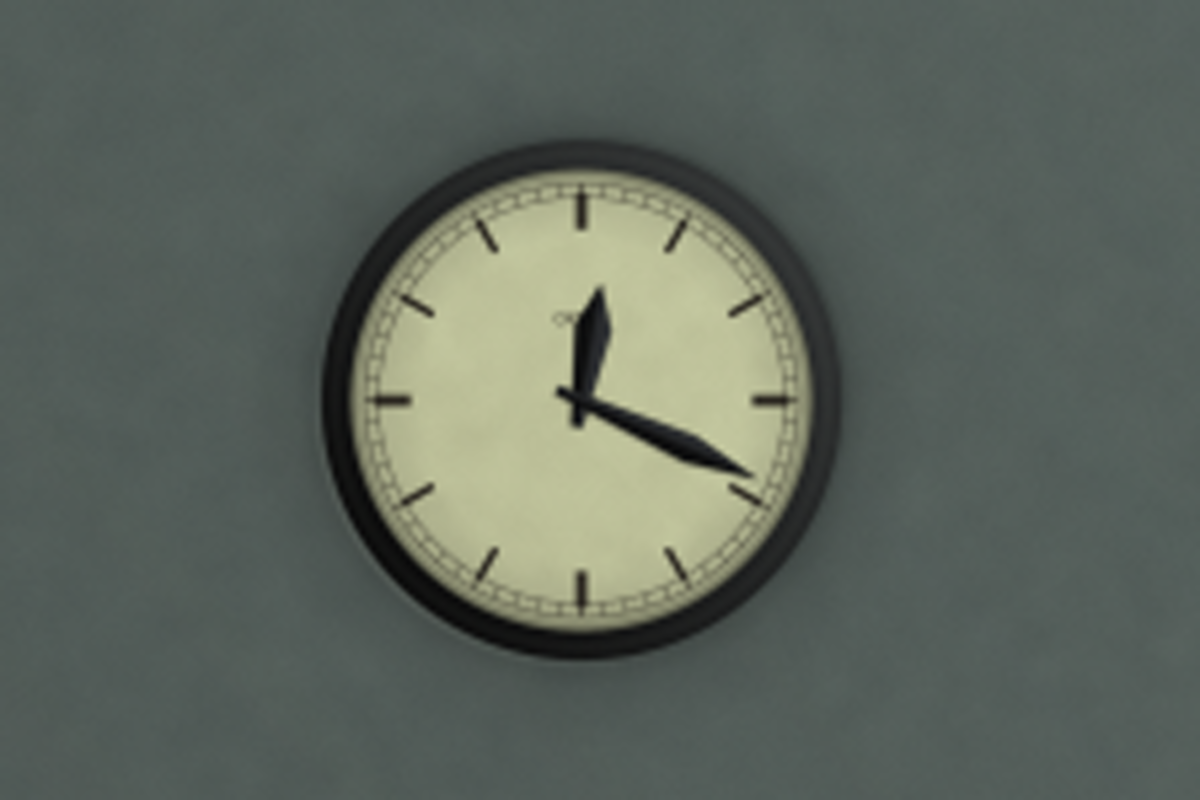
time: 12:19
